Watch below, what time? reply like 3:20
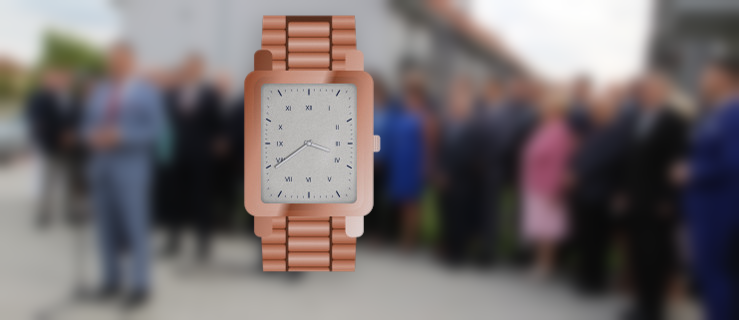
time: 3:39
